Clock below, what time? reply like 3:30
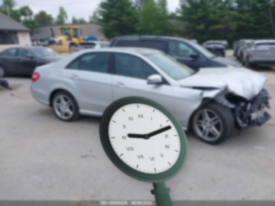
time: 9:12
